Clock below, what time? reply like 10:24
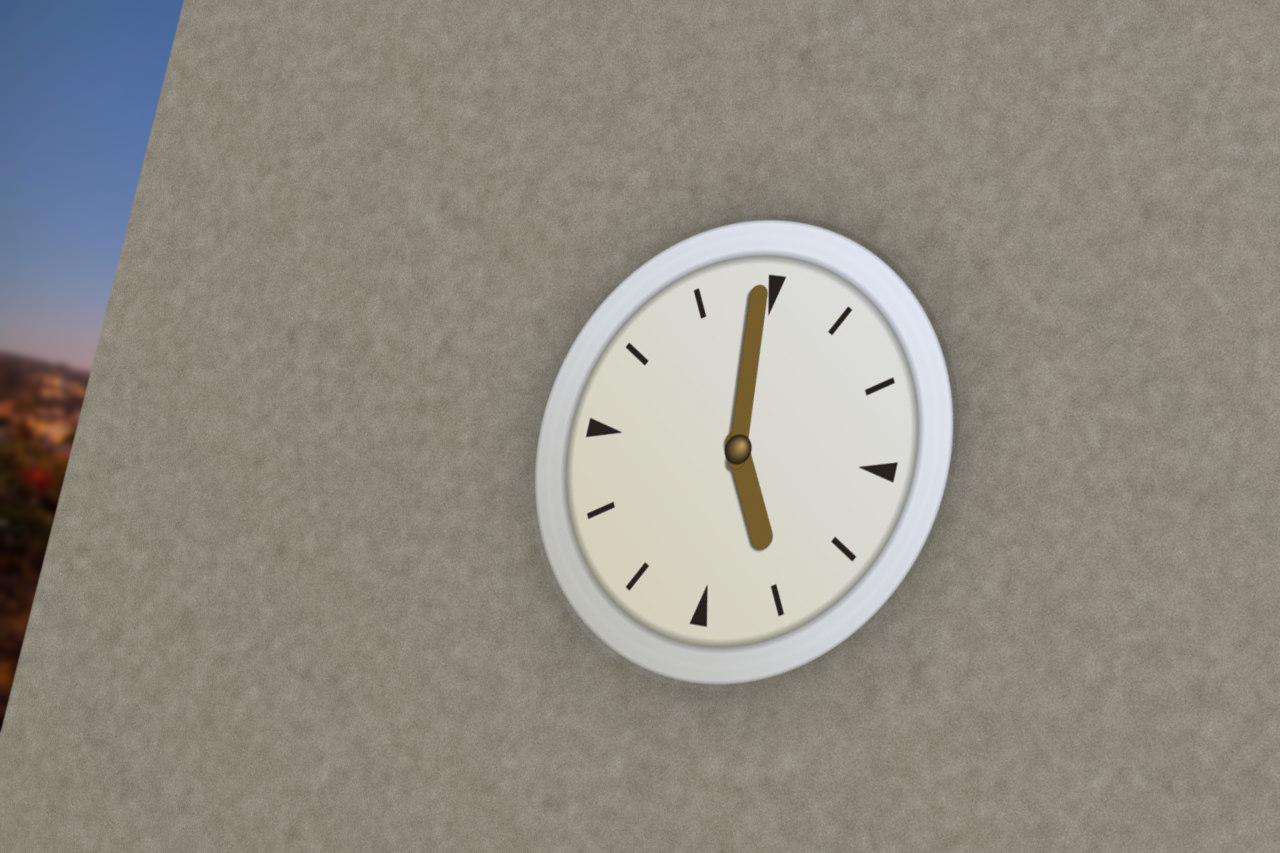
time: 4:59
